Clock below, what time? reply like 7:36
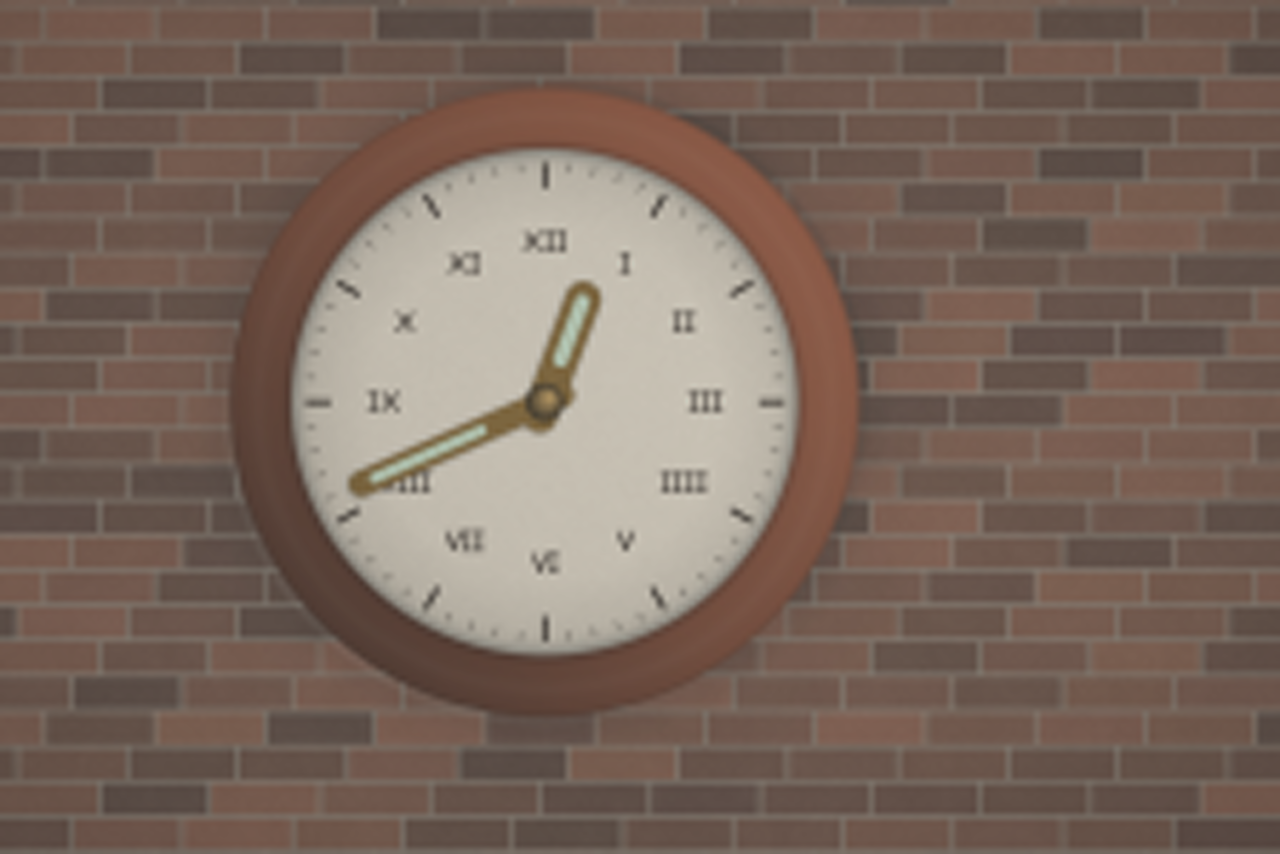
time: 12:41
